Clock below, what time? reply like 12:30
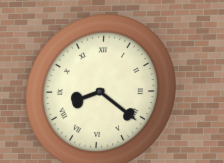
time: 8:21
